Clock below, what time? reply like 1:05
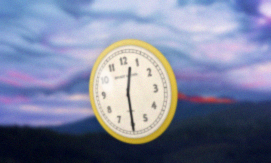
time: 12:30
